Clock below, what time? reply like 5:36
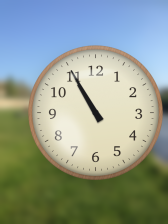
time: 10:55
